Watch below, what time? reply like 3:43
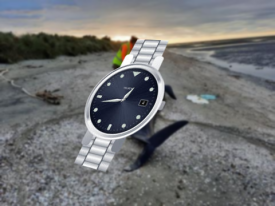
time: 12:43
